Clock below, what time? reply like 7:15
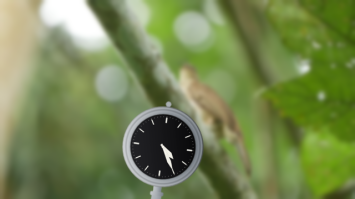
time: 4:25
